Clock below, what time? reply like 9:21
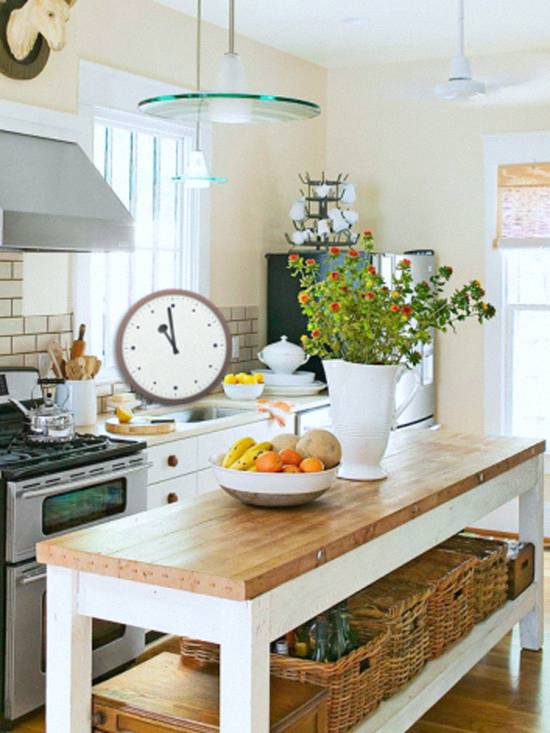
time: 10:59
